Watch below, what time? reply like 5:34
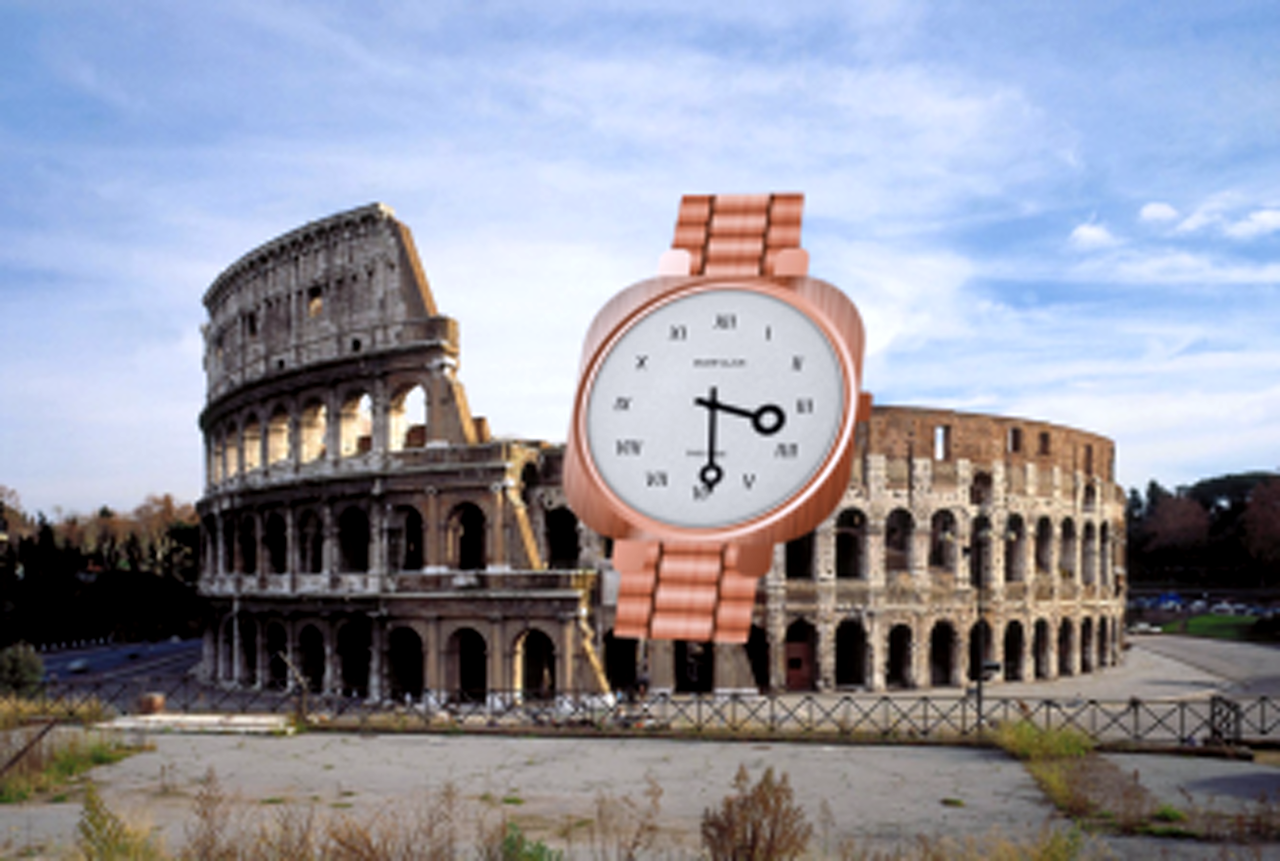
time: 3:29
